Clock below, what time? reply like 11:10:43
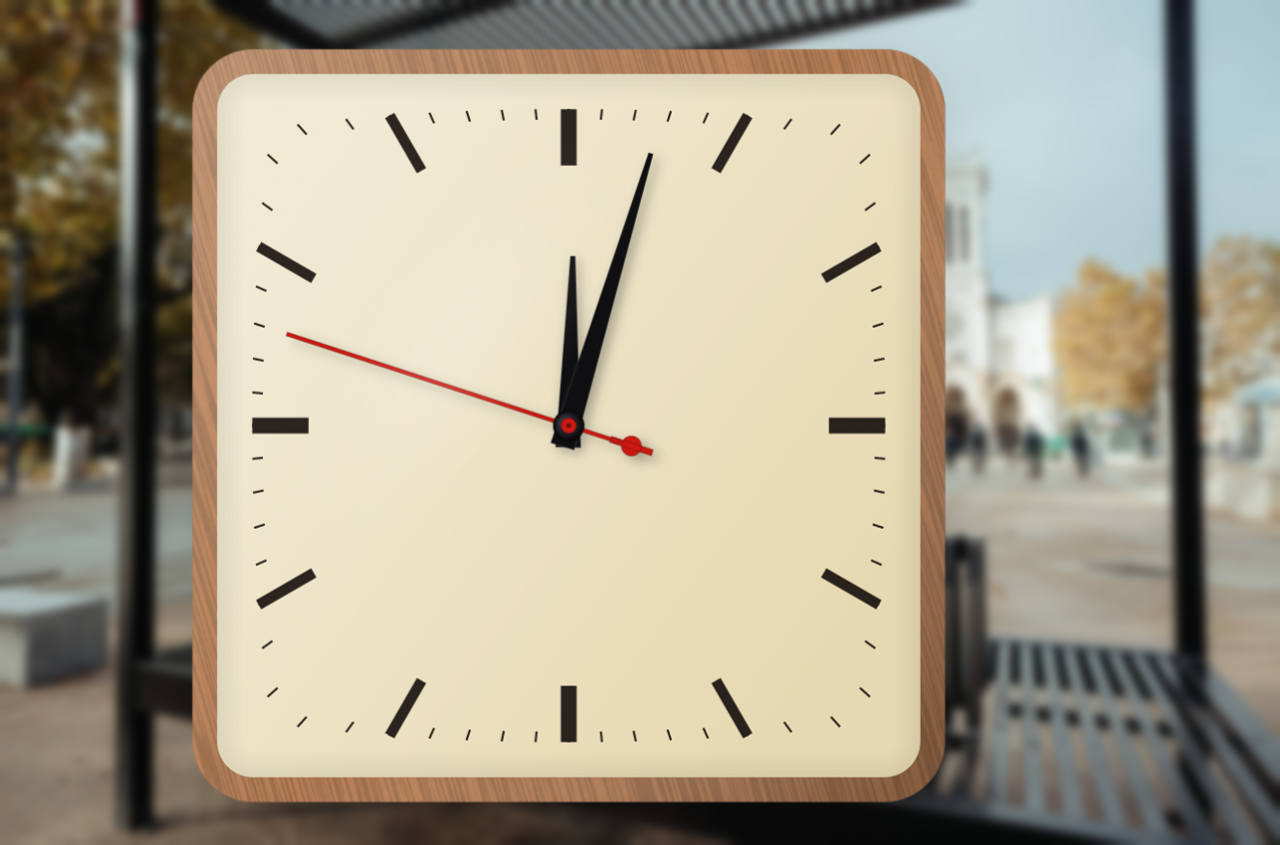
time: 12:02:48
